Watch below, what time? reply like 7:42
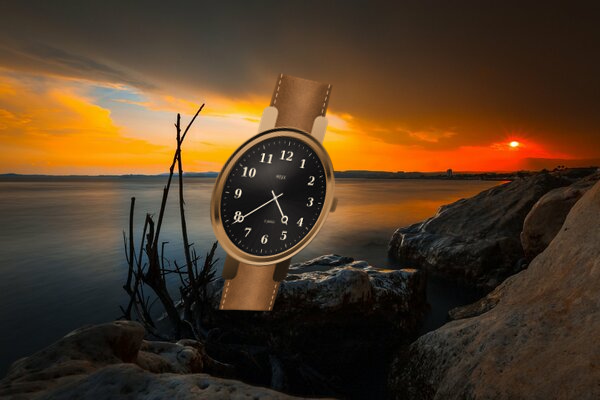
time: 4:39
